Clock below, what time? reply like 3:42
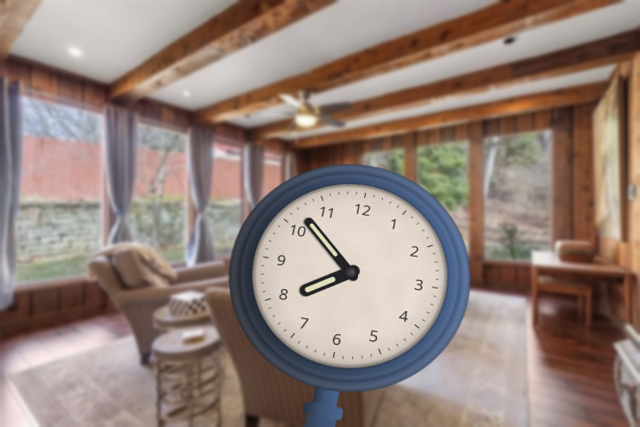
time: 7:52
